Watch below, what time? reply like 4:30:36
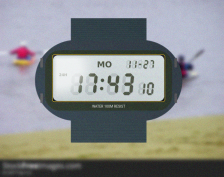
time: 17:43:10
